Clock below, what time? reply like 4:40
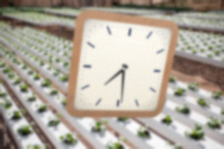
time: 7:29
